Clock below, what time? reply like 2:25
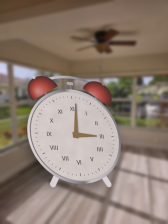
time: 3:01
